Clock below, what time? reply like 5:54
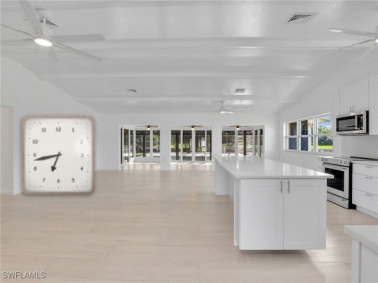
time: 6:43
